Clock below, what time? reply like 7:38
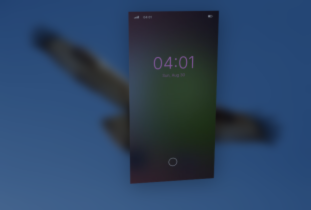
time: 4:01
